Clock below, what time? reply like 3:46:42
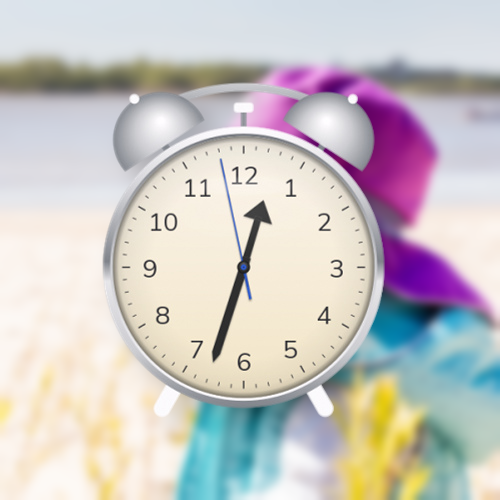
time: 12:32:58
